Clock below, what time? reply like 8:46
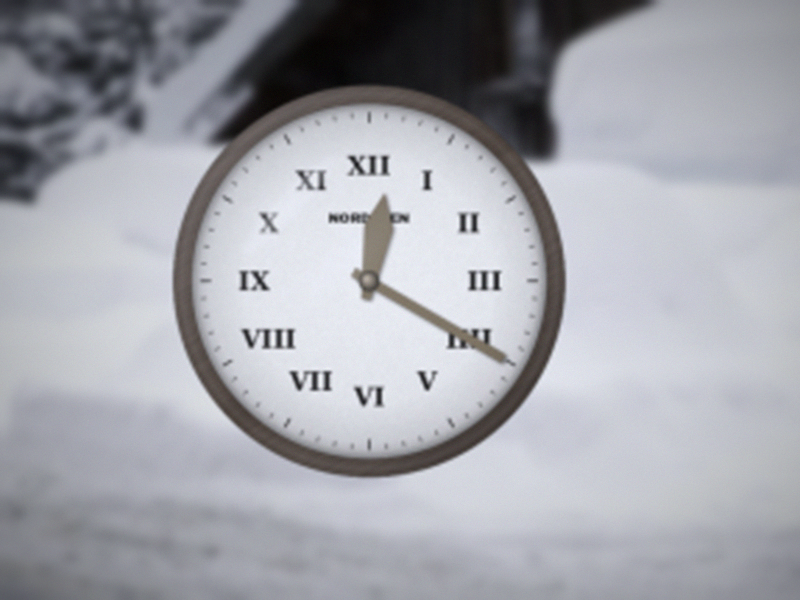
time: 12:20
